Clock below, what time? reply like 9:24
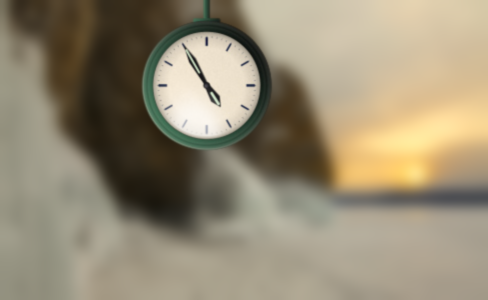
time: 4:55
